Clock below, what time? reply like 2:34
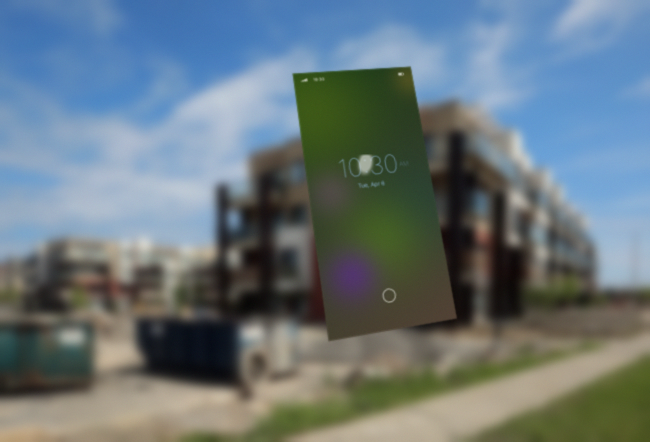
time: 10:30
